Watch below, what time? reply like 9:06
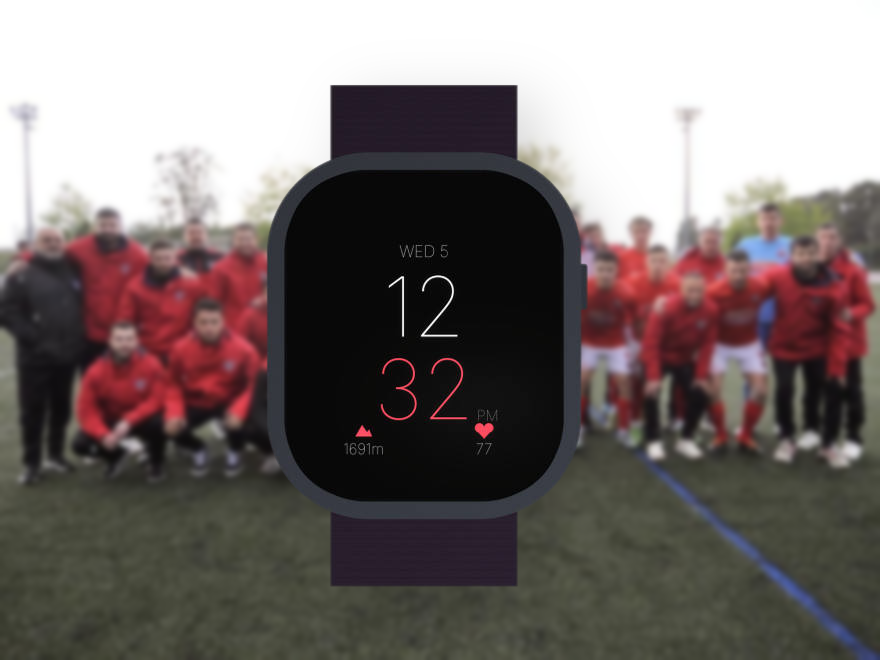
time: 12:32
